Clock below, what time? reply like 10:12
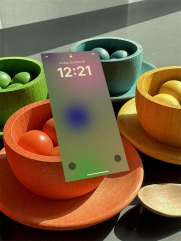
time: 12:21
